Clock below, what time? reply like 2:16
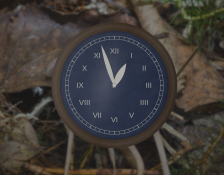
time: 12:57
